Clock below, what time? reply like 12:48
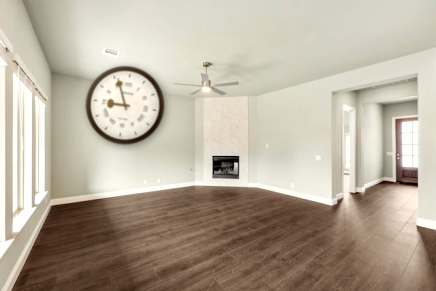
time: 8:56
